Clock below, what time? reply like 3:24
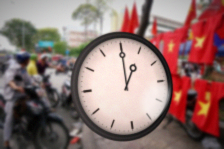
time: 1:00
